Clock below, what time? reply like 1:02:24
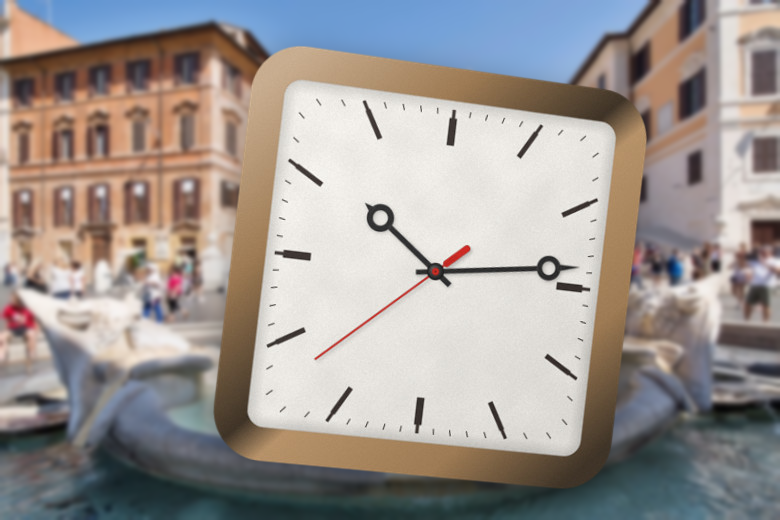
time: 10:13:38
